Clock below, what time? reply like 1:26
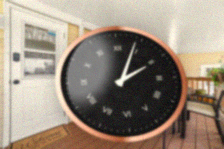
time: 2:04
